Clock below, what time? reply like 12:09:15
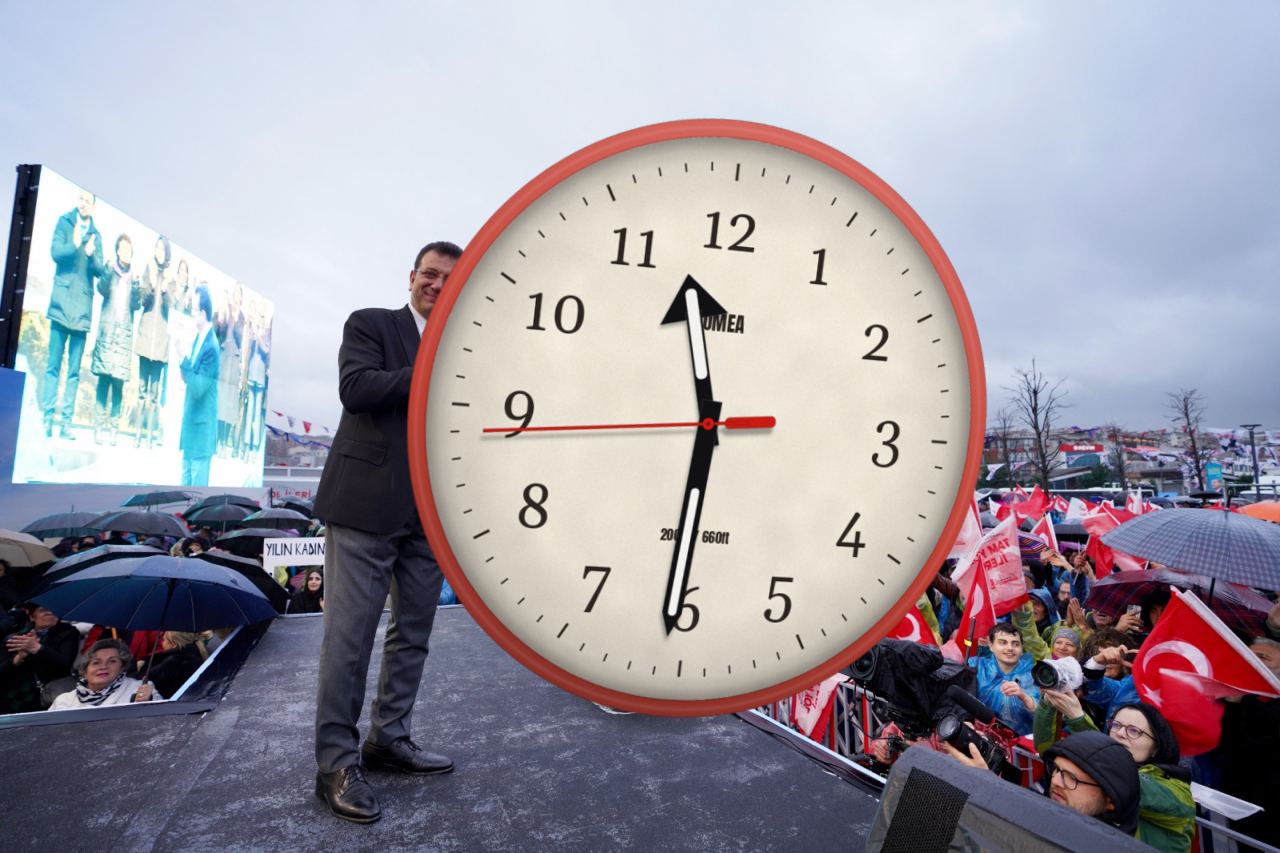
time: 11:30:44
